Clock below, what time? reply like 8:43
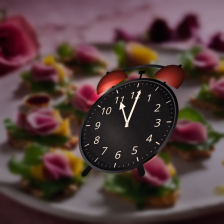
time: 11:01
